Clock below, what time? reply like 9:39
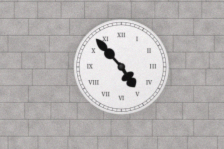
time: 4:53
